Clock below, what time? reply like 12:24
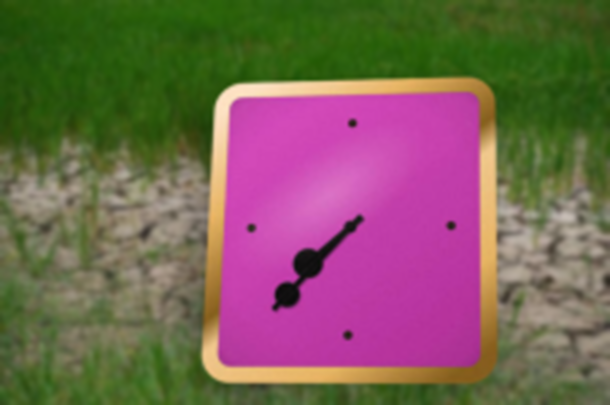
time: 7:37
